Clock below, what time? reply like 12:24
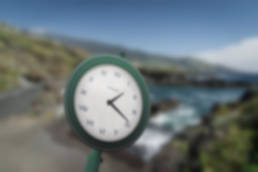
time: 1:19
